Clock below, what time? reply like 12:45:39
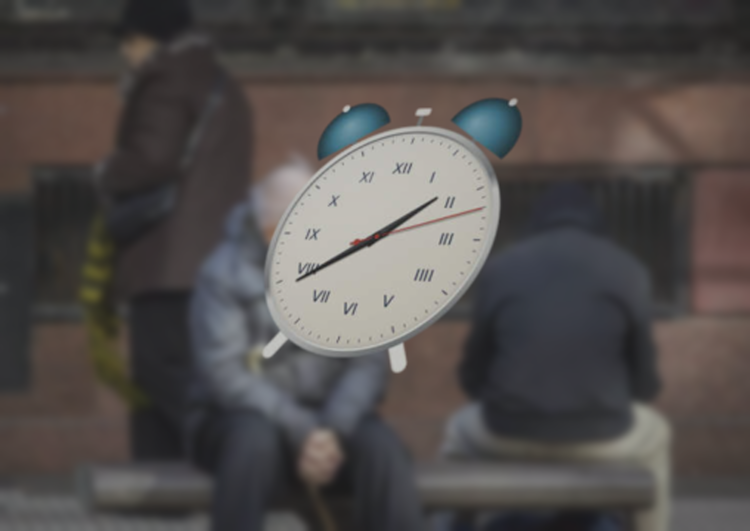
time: 1:39:12
